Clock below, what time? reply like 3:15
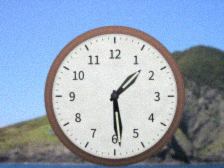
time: 1:29
